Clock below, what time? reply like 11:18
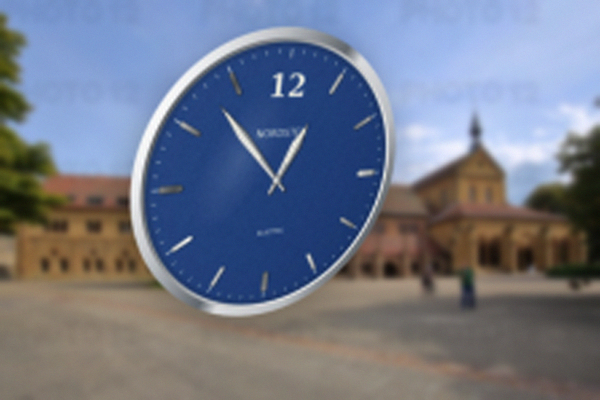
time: 12:53
